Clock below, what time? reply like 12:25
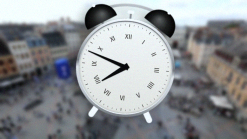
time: 7:48
